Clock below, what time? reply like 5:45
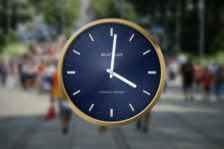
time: 4:01
